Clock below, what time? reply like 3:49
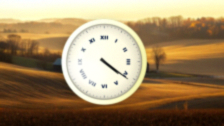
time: 4:21
